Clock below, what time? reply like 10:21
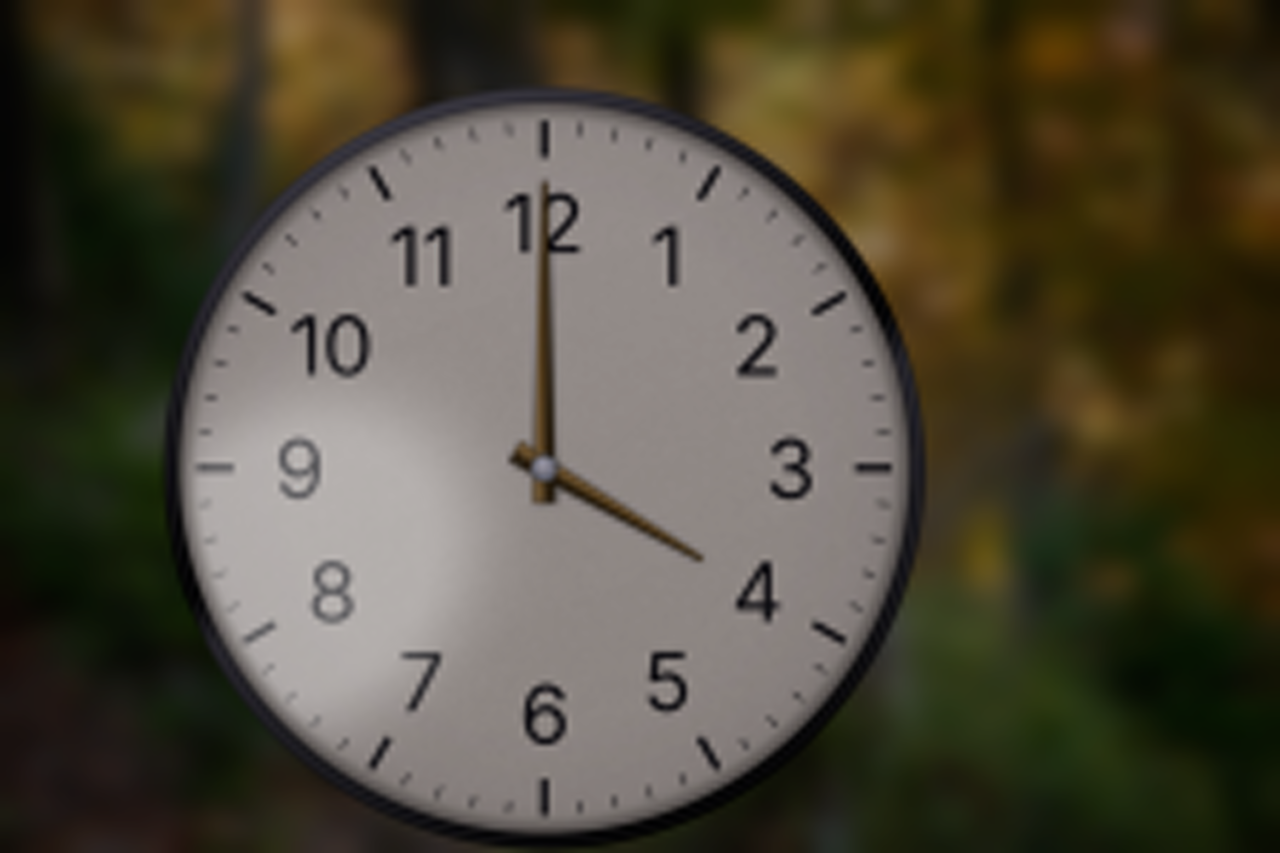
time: 4:00
